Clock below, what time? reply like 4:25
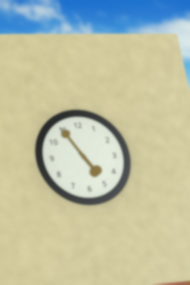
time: 4:55
